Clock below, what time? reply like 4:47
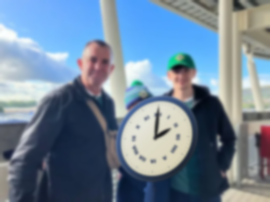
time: 2:00
